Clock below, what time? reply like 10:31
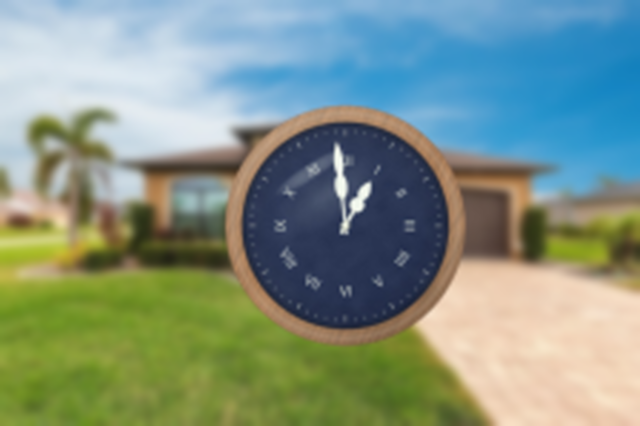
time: 12:59
